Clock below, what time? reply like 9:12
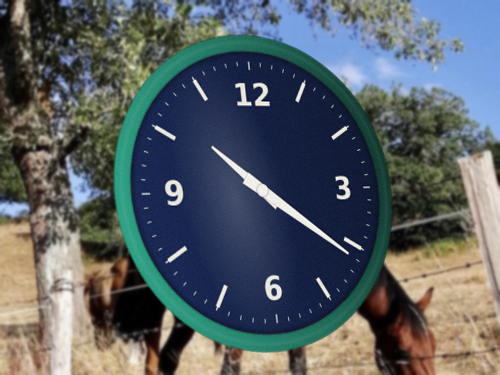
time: 10:21
